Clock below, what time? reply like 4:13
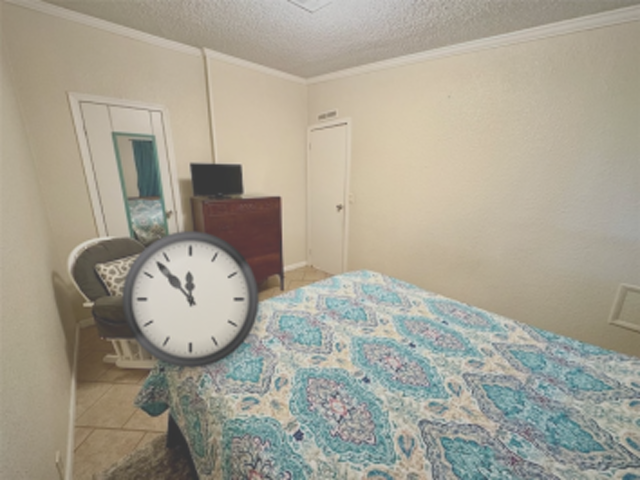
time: 11:53
